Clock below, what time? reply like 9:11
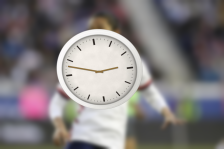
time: 2:48
